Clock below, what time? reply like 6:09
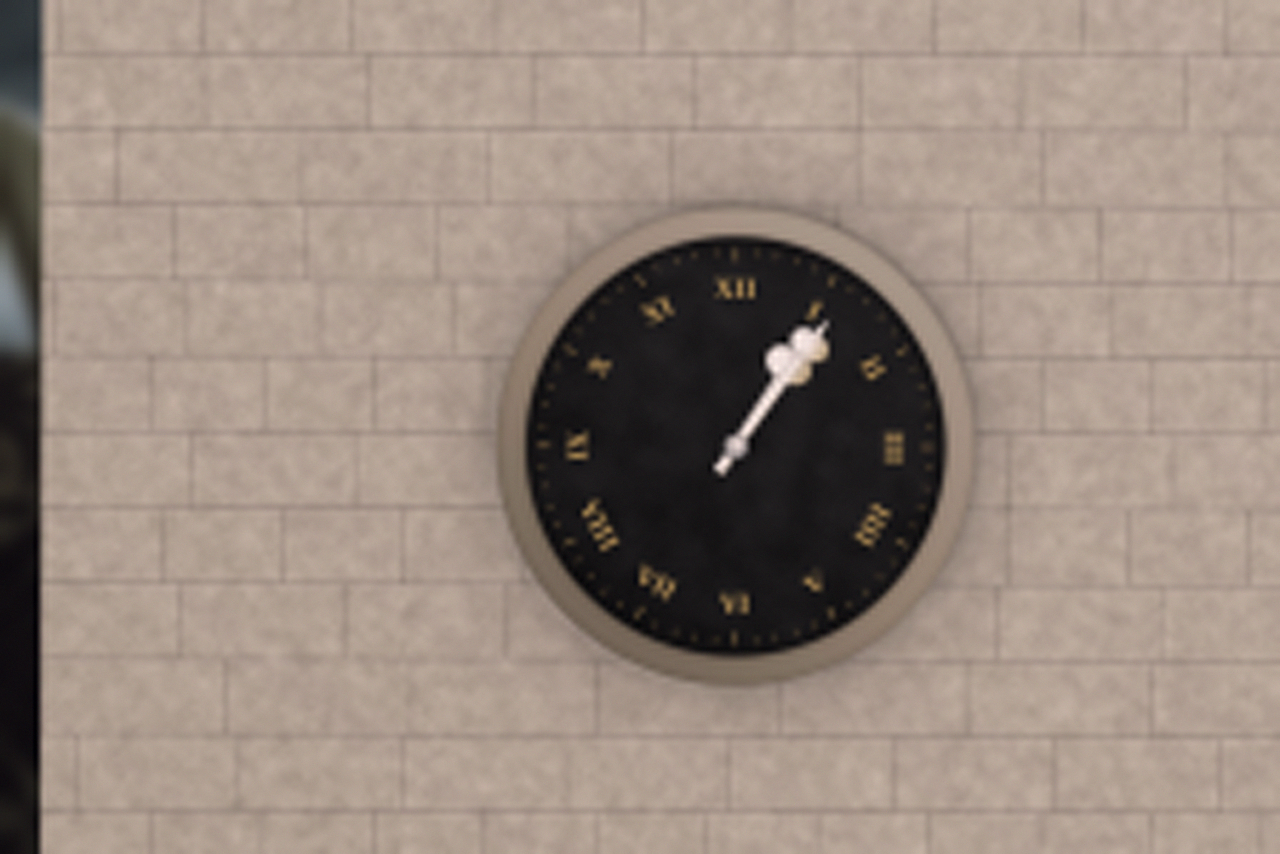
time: 1:06
